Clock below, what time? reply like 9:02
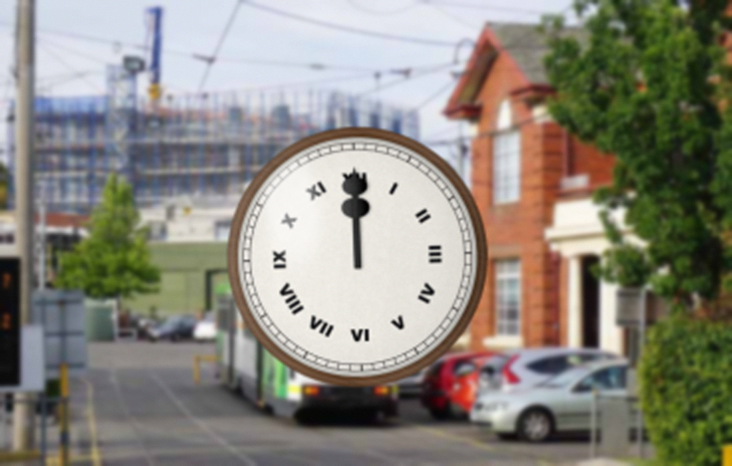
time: 12:00
